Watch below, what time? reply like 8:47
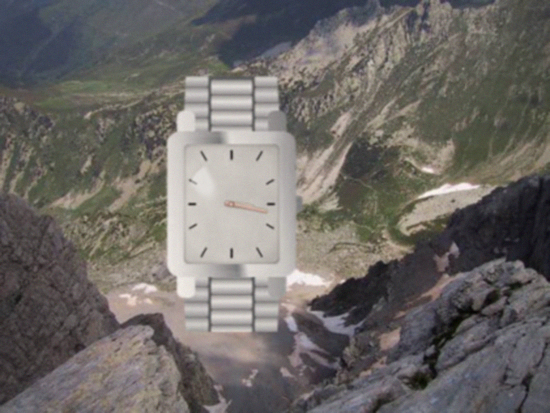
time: 3:17
